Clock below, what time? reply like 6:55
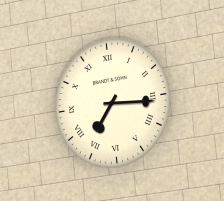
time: 7:16
